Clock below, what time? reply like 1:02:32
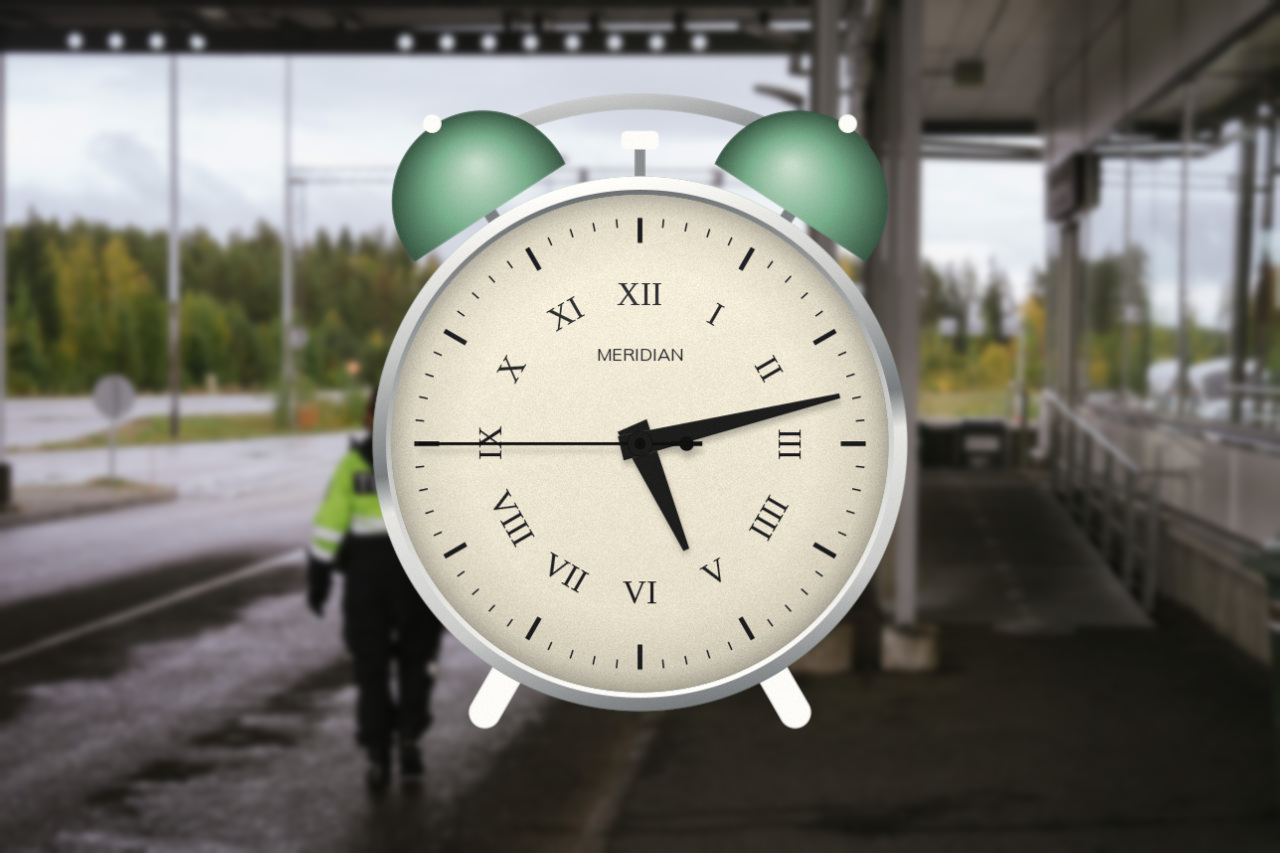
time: 5:12:45
